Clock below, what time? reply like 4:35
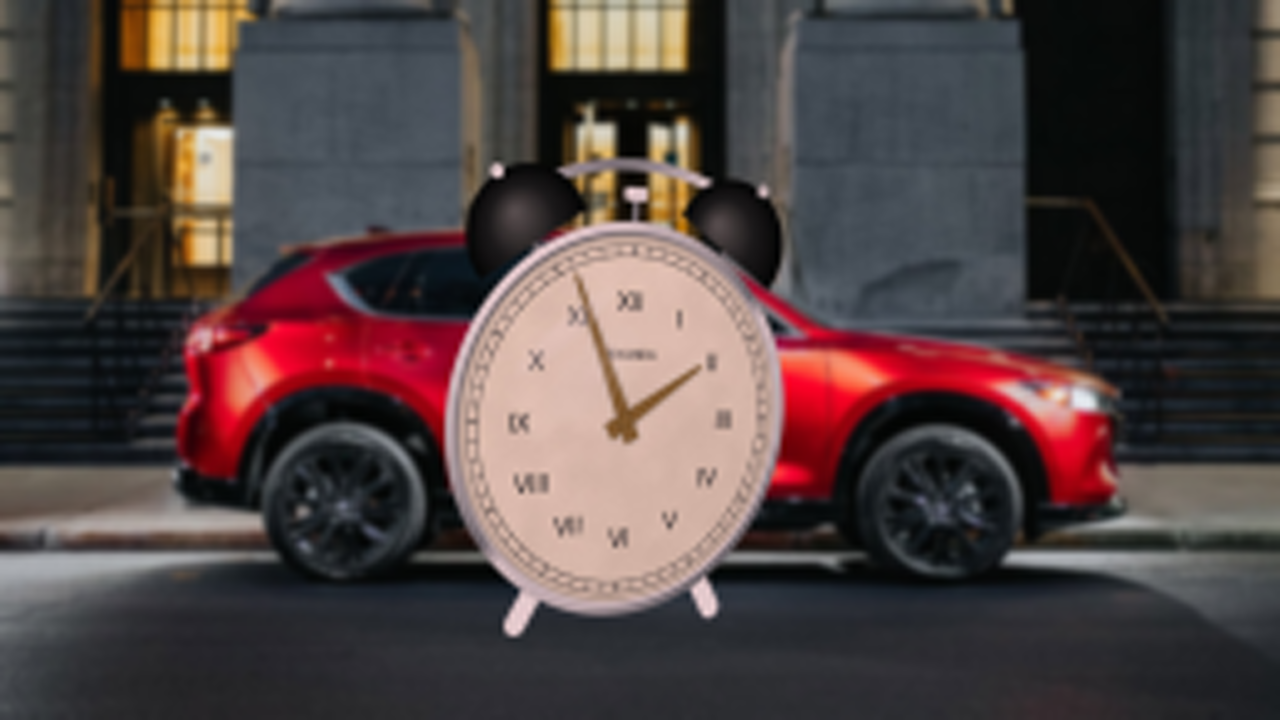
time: 1:56
